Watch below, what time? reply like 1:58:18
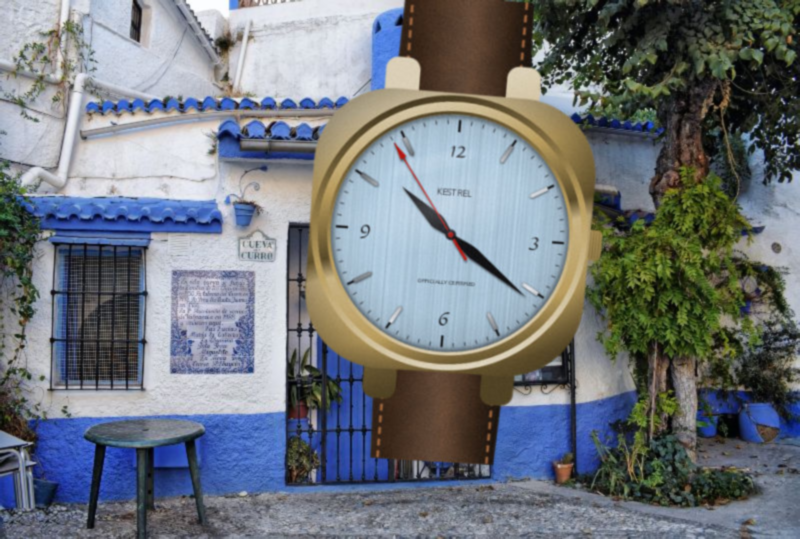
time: 10:20:54
